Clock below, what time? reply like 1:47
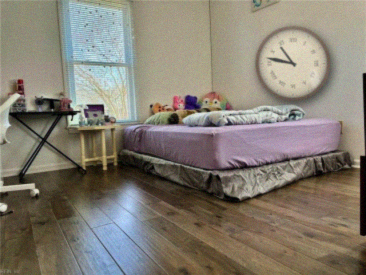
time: 10:47
